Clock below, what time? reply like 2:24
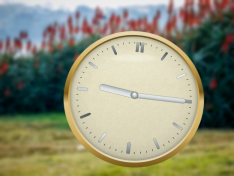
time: 9:15
